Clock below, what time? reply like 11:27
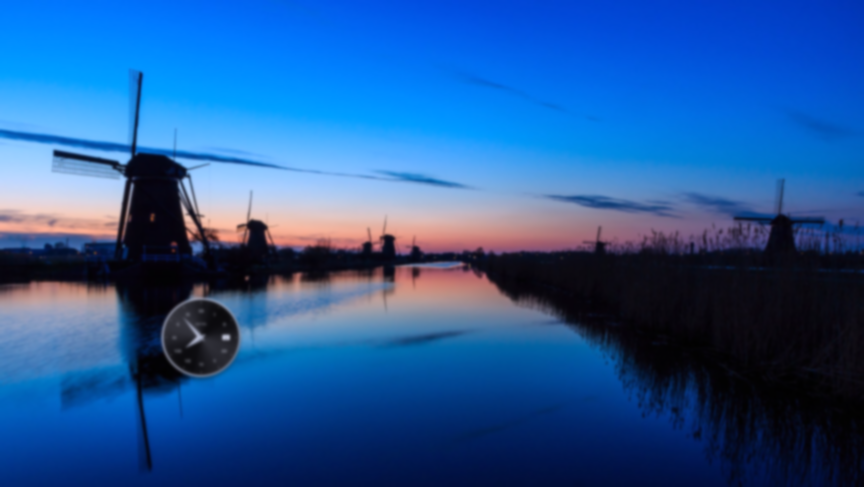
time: 7:53
